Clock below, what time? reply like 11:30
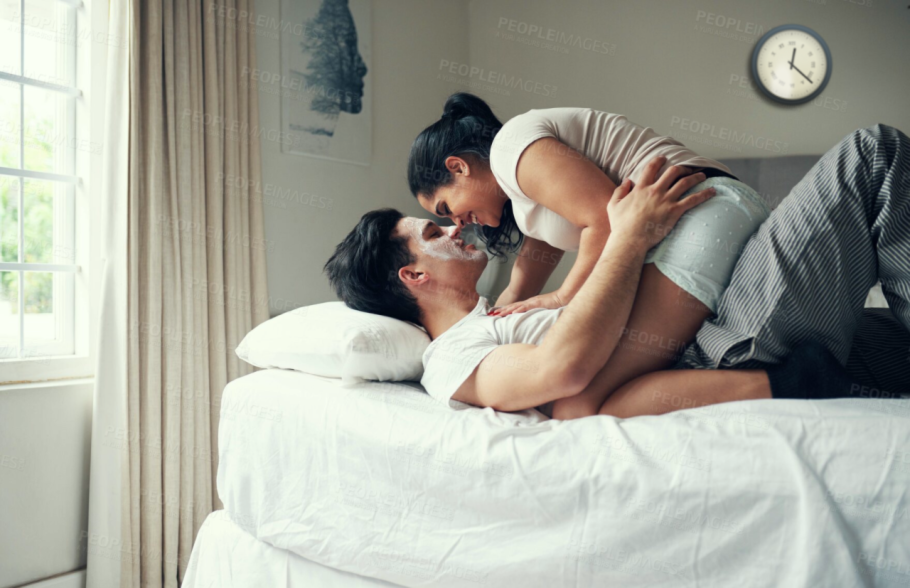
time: 12:22
